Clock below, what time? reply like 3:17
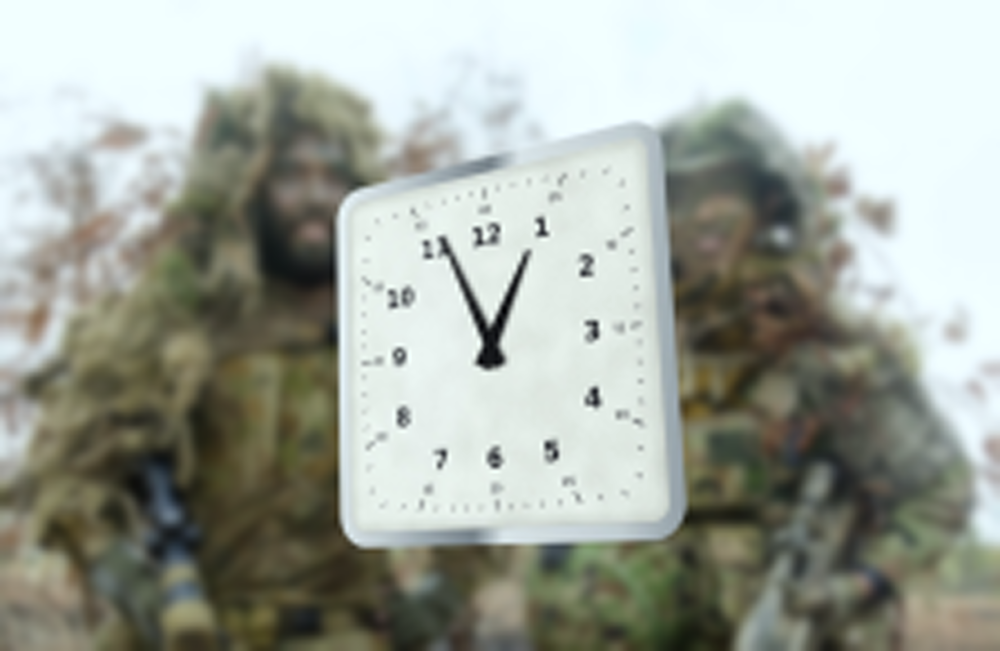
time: 12:56
